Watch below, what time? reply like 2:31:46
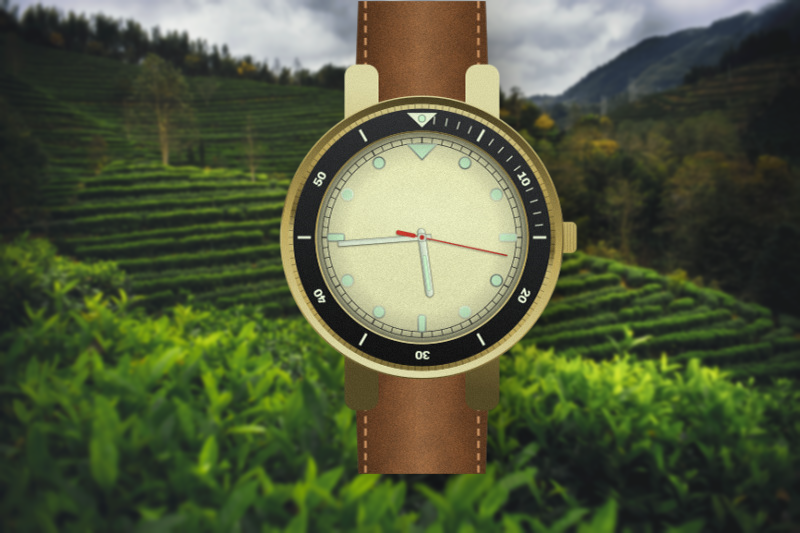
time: 5:44:17
